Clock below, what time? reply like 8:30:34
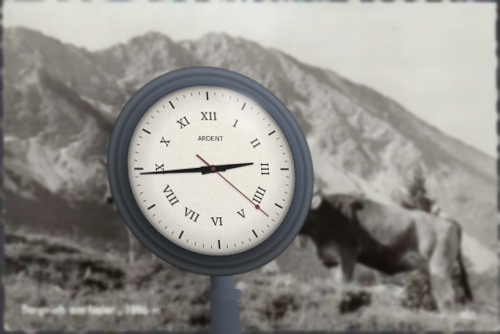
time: 2:44:22
